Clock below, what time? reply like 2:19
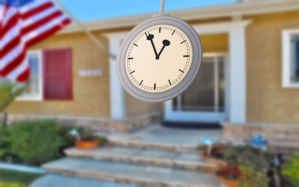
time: 12:56
